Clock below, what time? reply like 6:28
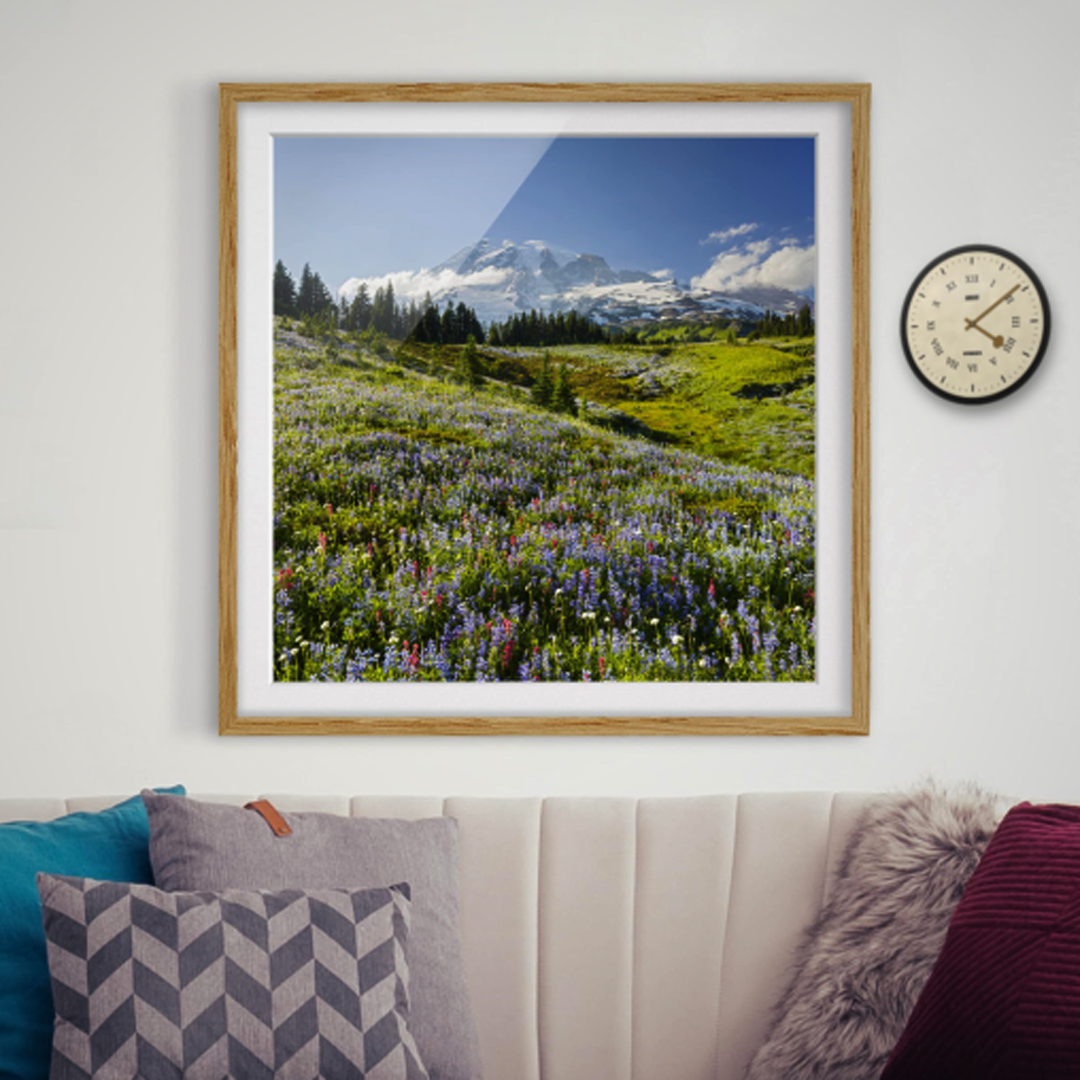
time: 4:09
